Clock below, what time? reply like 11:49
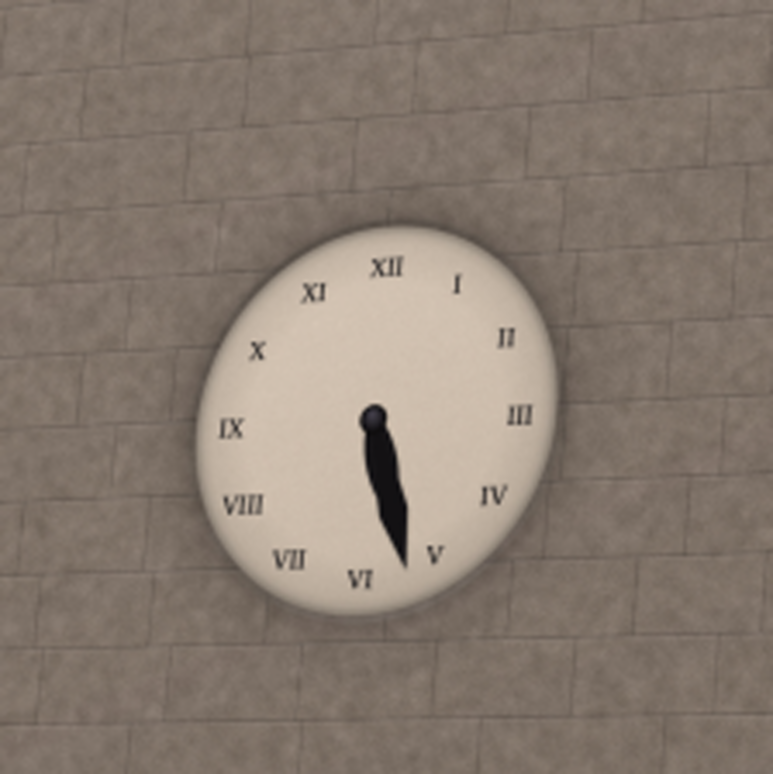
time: 5:27
